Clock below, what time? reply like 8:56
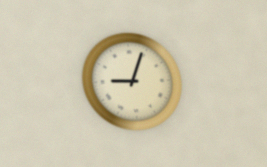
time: 9:04
